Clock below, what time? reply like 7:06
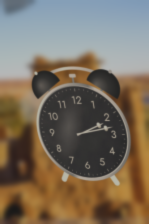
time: 2:13
